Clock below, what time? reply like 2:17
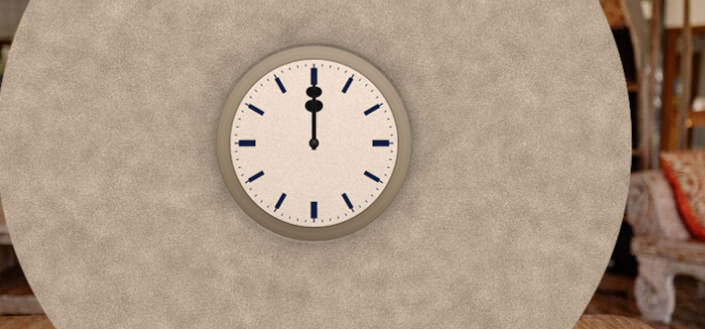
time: 12:00
